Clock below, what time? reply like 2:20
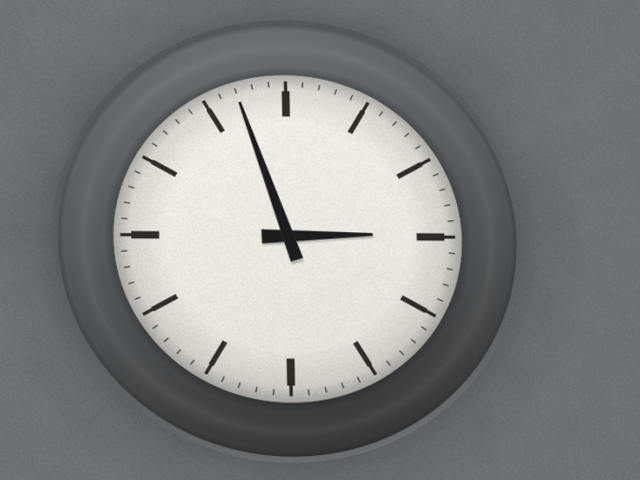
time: 2:57
